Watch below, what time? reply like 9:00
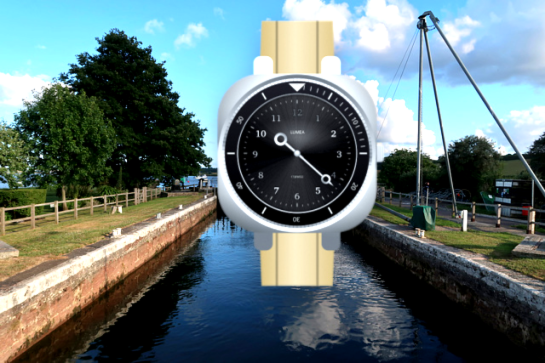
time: 10:22
